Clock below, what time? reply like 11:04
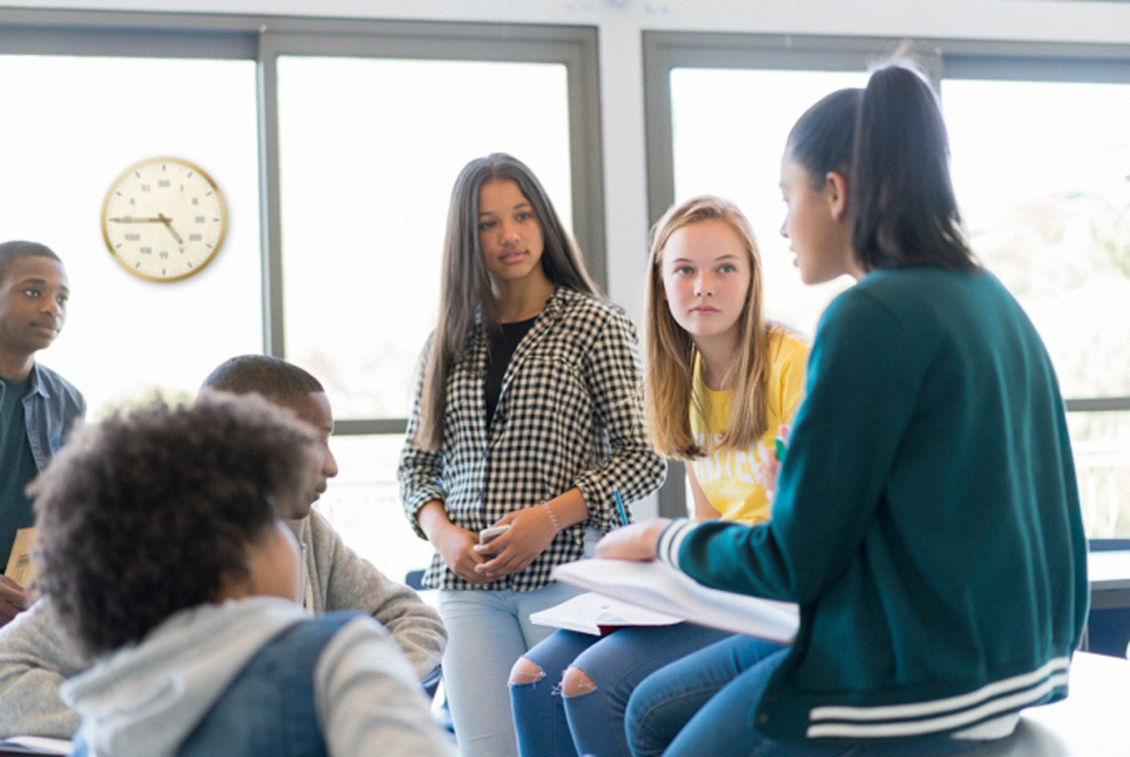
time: 4:45
